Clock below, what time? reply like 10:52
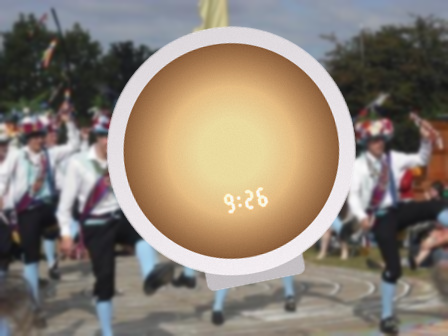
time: 9:26
